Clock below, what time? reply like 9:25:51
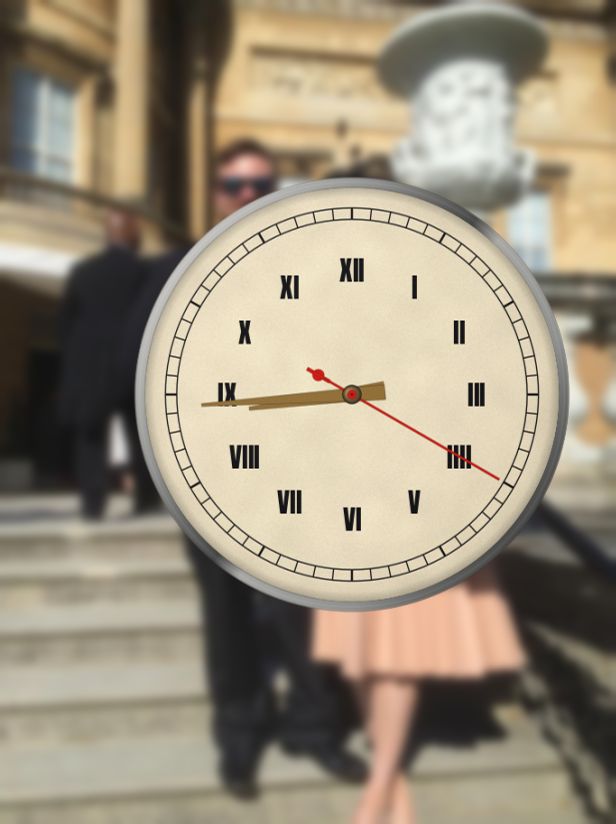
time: 8:44:20
